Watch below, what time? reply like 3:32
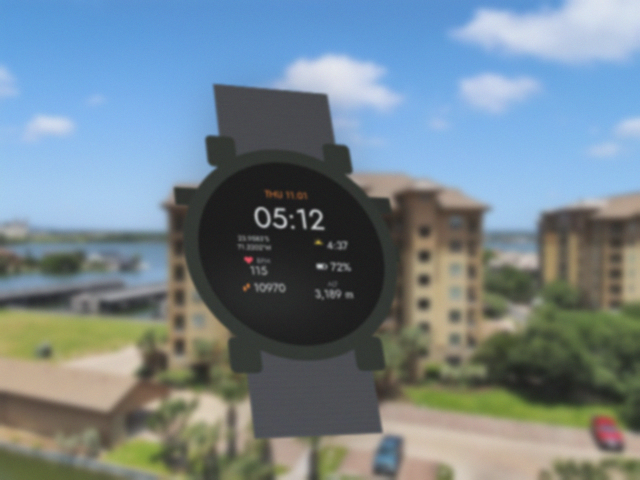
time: 5:12
